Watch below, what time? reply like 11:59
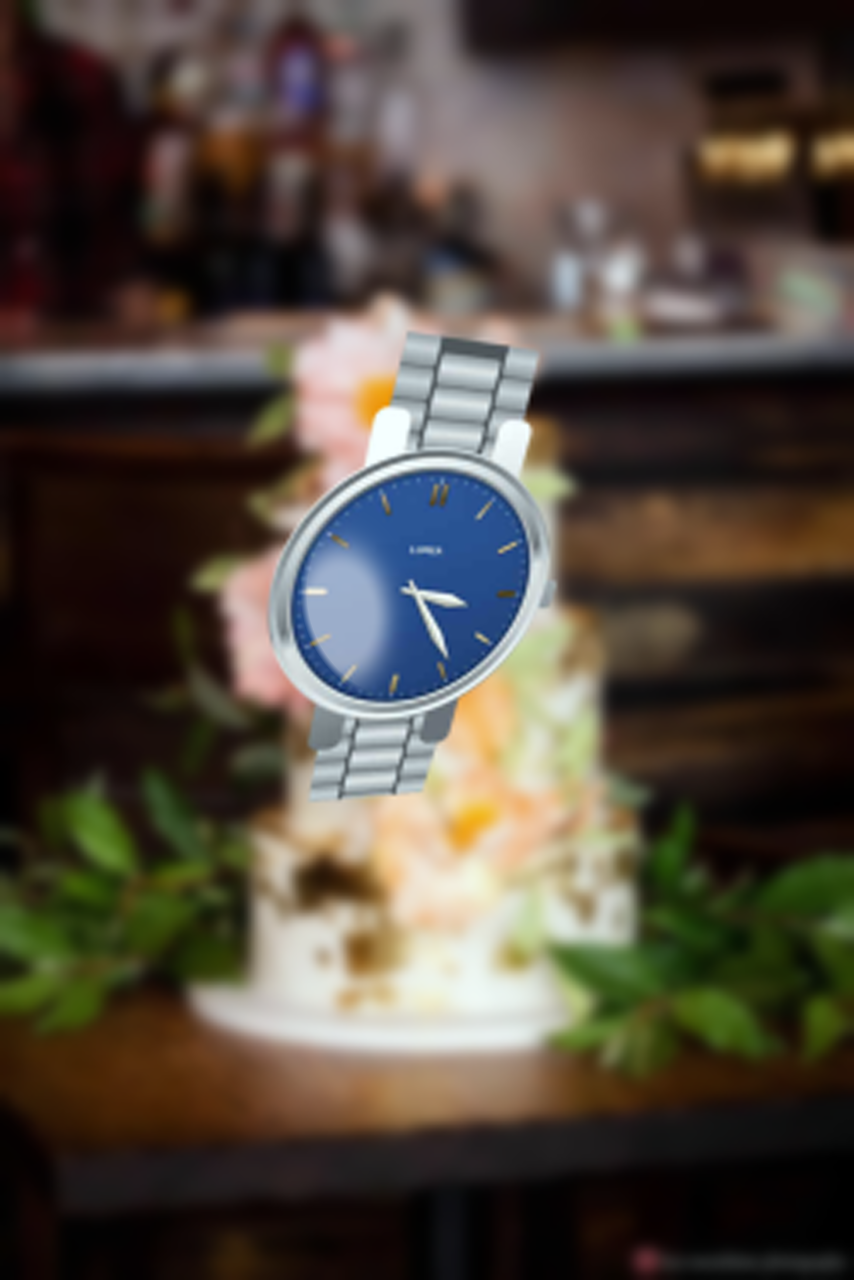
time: 3:24
